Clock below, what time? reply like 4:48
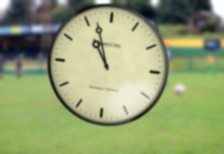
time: 10:57
